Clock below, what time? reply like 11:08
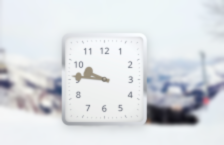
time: 9:46
